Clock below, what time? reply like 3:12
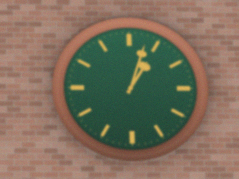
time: 1:03
